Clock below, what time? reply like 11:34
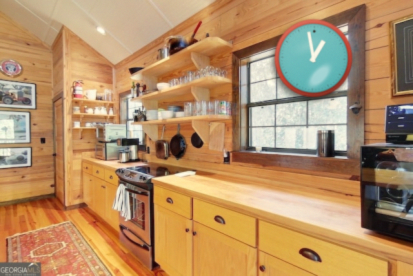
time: 12:58
